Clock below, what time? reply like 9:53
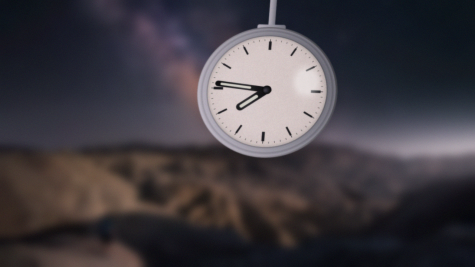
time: 7:46
